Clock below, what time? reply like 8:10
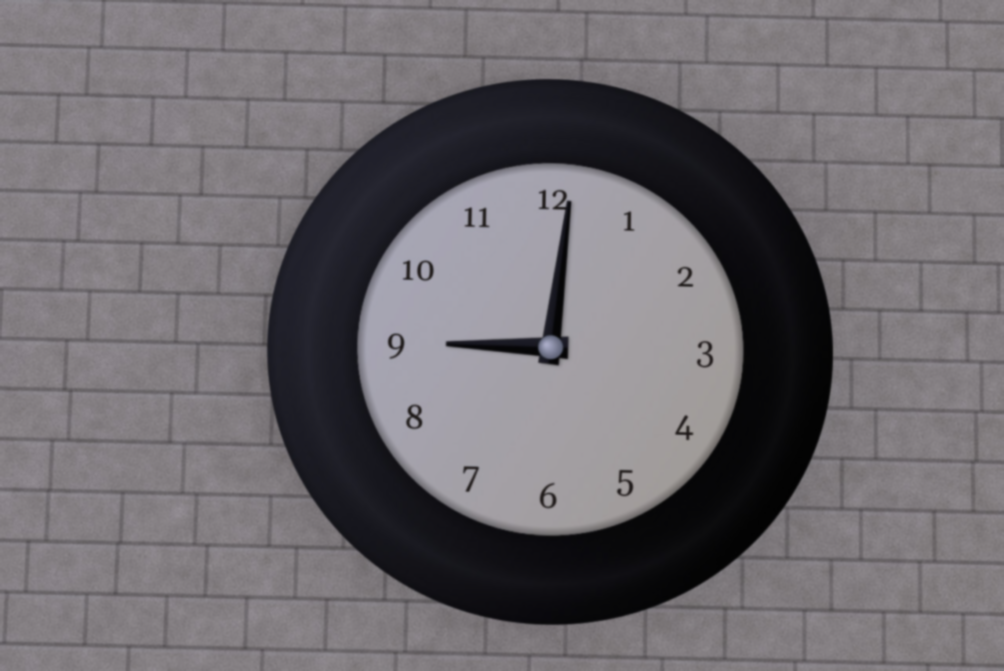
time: 9:01
